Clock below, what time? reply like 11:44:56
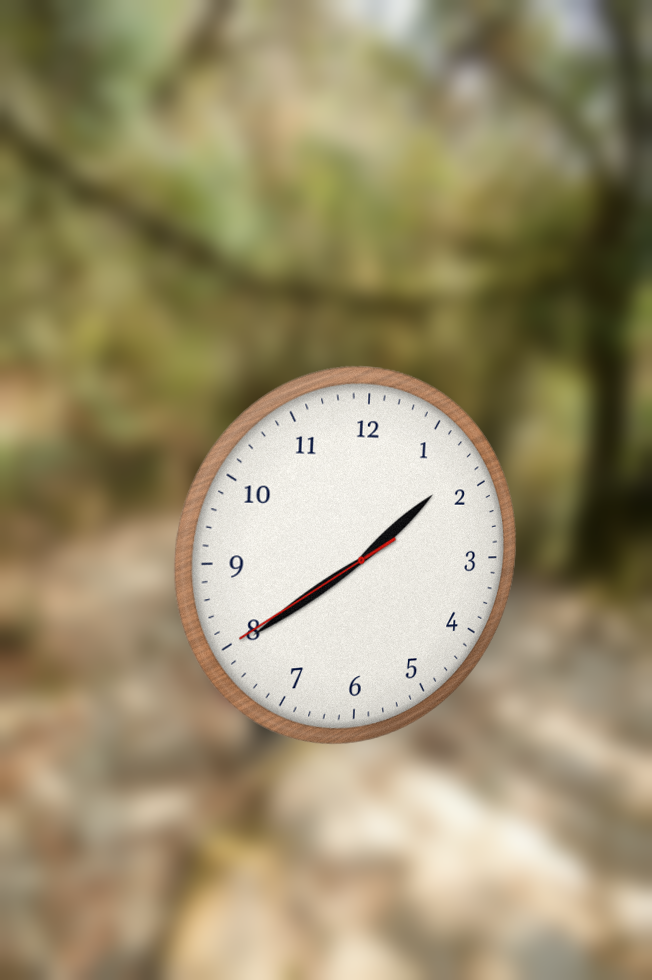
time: 1:39:40
